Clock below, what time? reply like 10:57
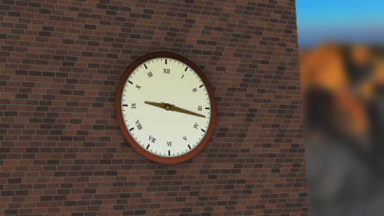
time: 9:17
